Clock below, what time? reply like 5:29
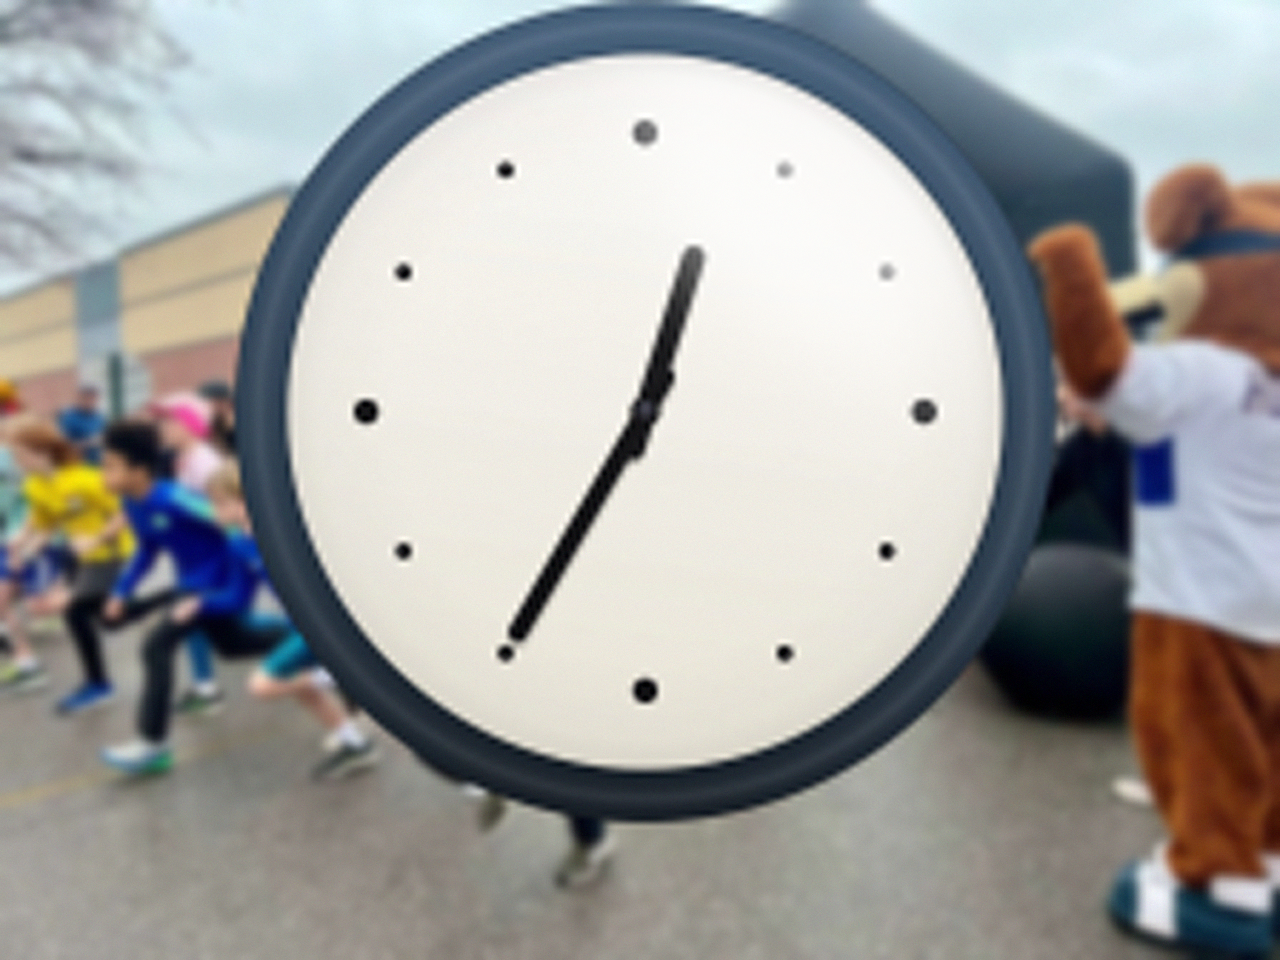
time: 12:35
